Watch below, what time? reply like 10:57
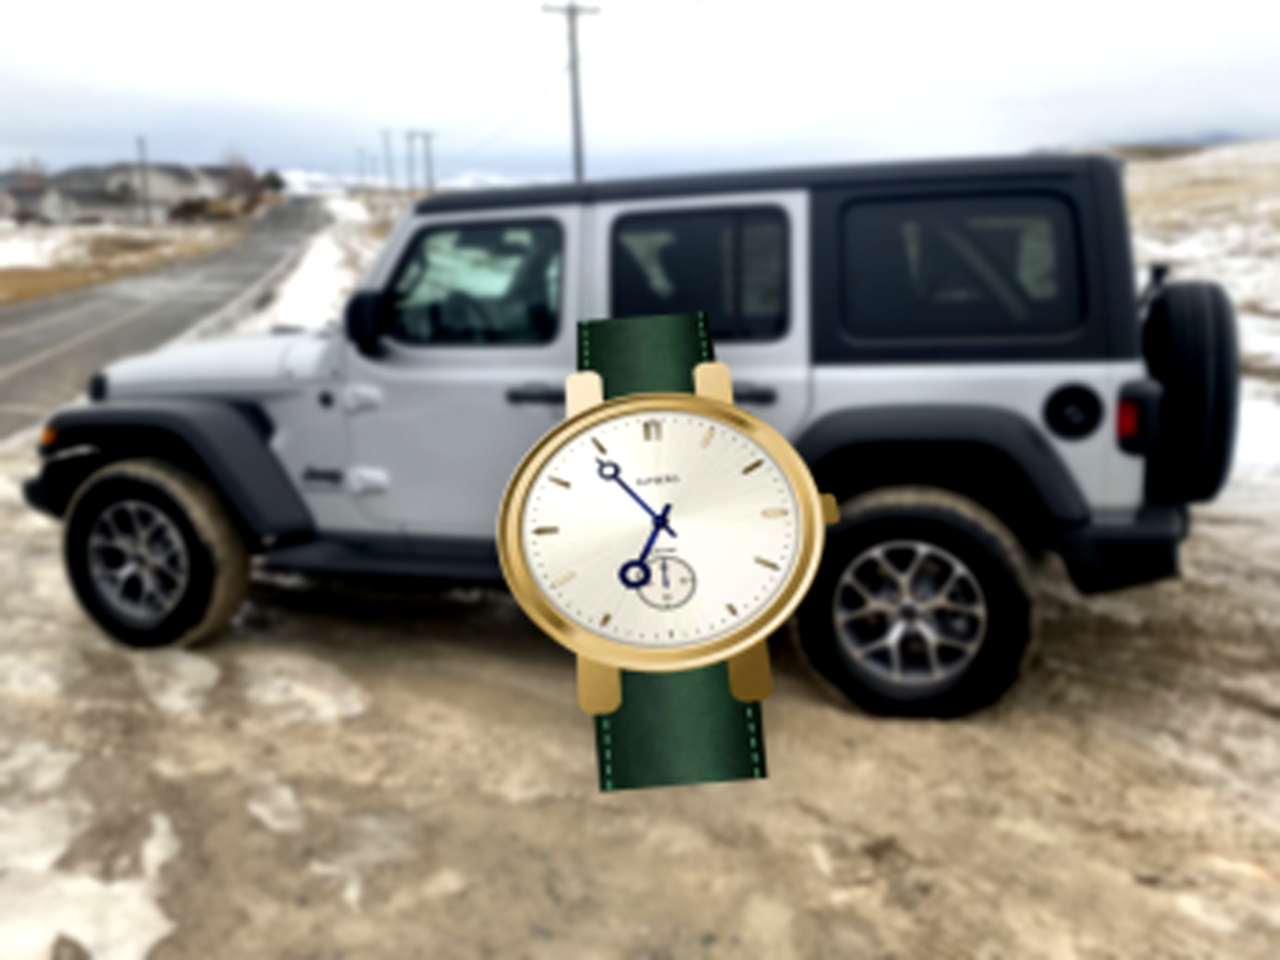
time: 6:54
